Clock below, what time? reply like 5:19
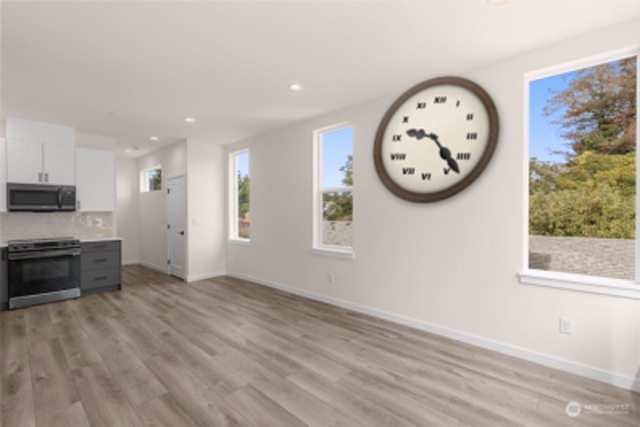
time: 9:23
